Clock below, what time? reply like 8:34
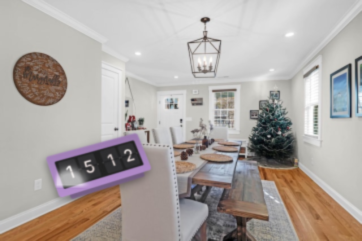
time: 15:12
